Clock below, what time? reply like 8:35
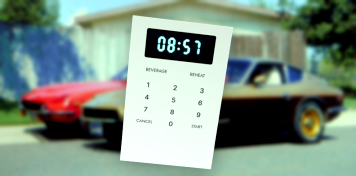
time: 8:57
